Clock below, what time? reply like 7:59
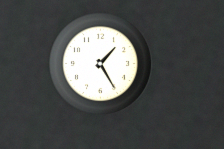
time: 1:25
